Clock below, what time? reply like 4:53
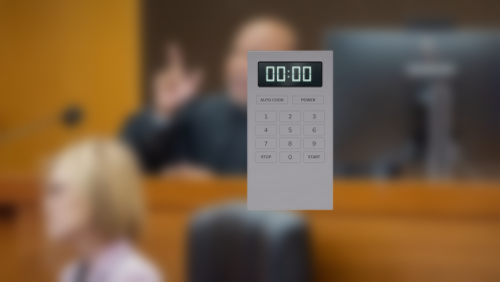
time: 0:00
